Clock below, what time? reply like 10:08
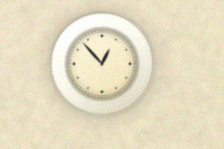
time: 12:53
